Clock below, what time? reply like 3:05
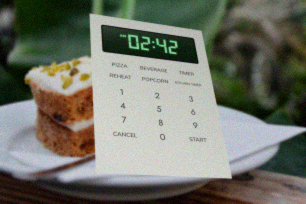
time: 2:42
